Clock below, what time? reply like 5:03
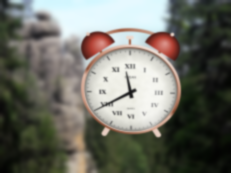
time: 11:40
